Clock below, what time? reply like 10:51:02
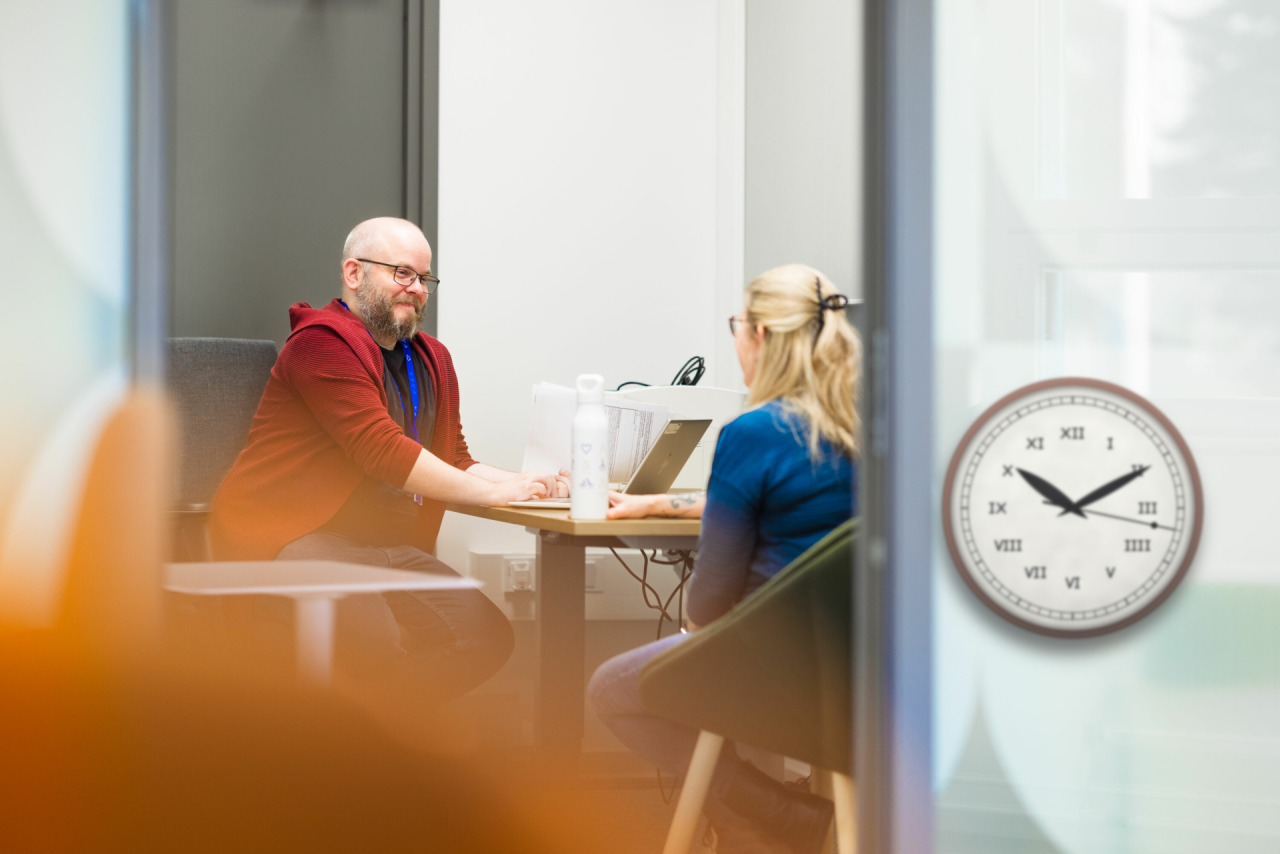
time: 10:10:17
